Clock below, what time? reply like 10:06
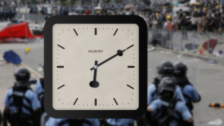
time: 6:10
